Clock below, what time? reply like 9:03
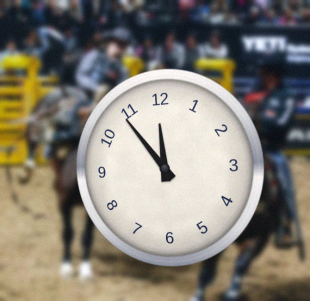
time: 11:54
